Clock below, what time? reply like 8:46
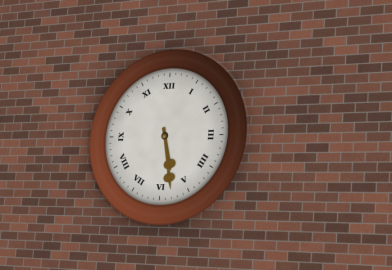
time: 5:28
